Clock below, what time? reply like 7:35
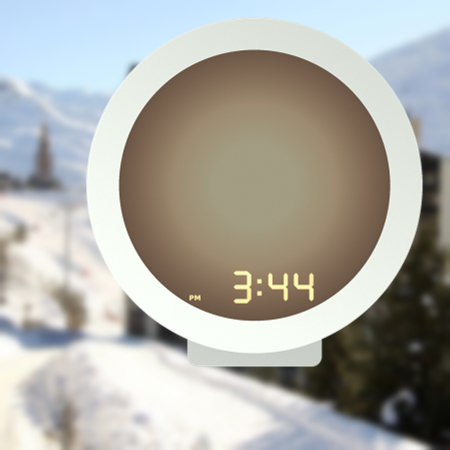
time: 3:44
